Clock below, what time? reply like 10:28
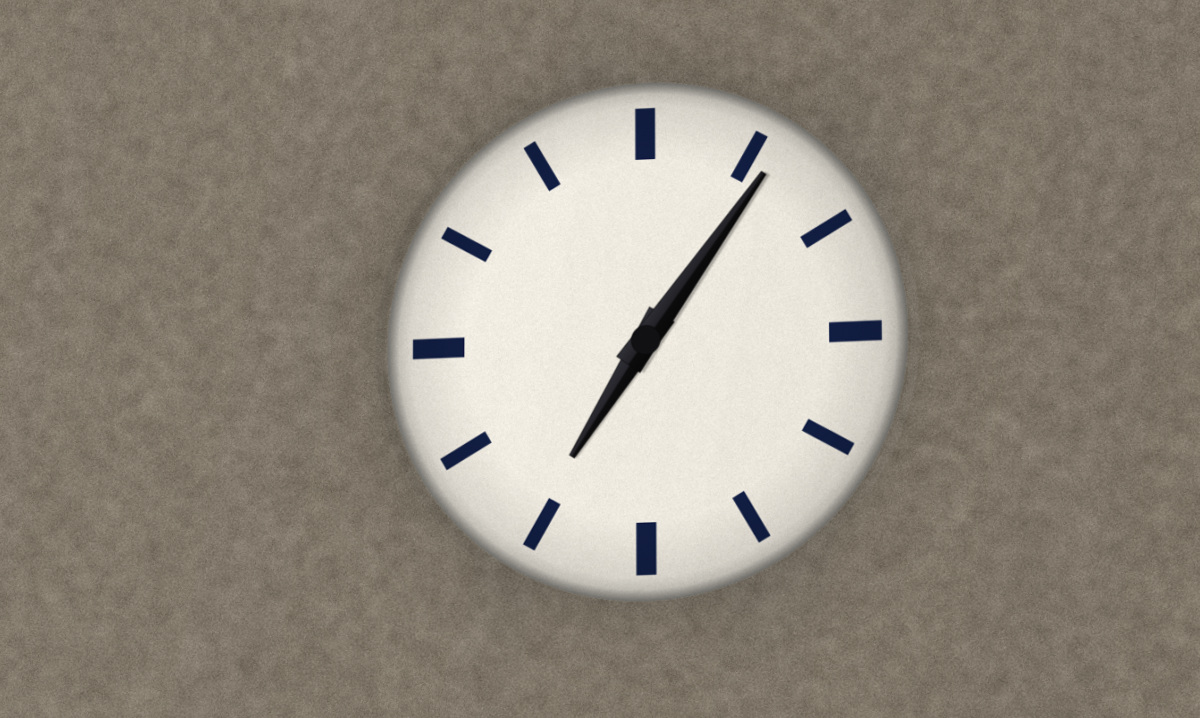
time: 7:06
